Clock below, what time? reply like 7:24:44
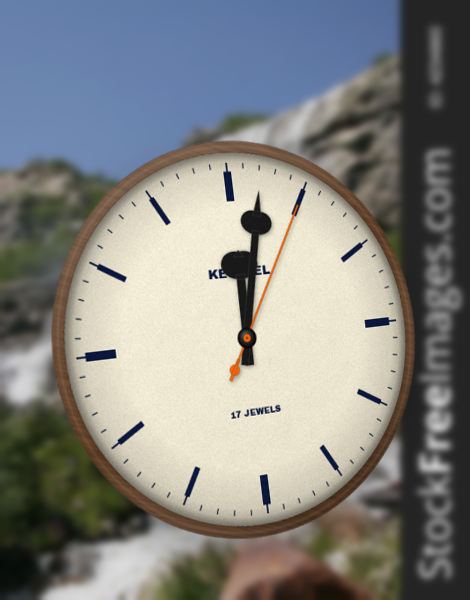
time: 12:02:05
